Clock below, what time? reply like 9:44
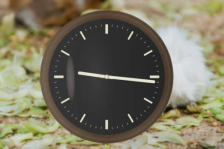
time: 9:16
